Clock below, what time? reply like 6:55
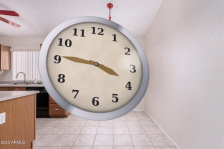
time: 3:46
